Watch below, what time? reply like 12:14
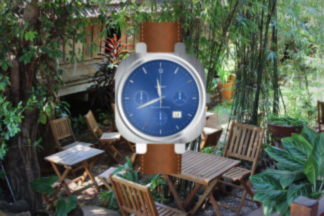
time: 11:41
